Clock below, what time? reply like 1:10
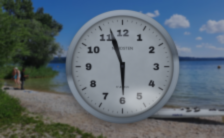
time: 5:57
